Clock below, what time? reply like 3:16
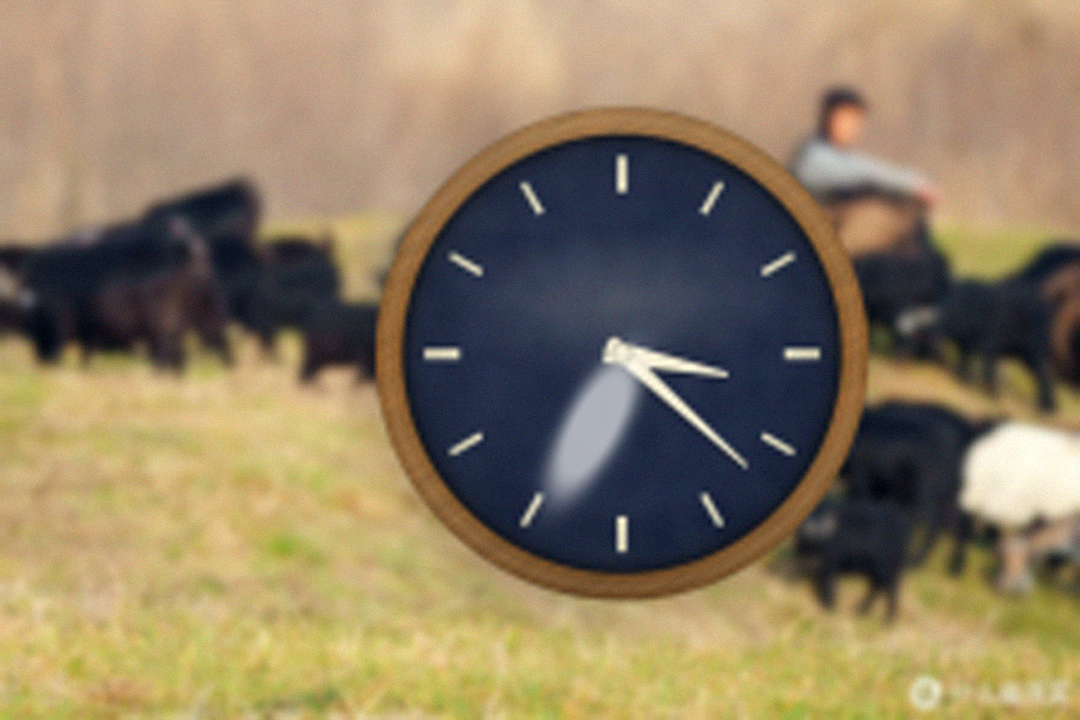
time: 3:22
